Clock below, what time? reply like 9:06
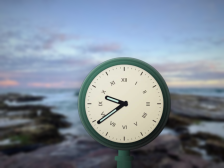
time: 9:39
